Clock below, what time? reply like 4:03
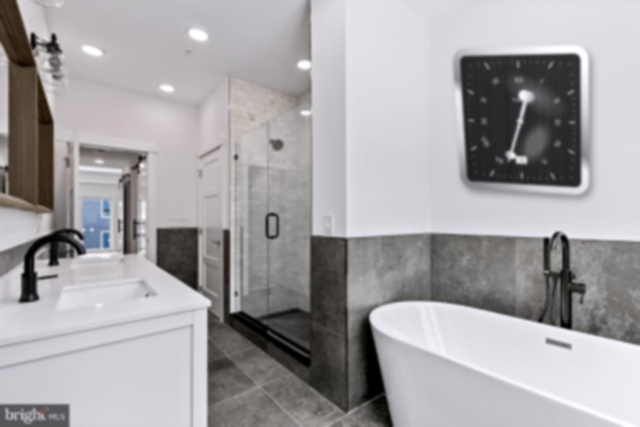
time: 12:33
